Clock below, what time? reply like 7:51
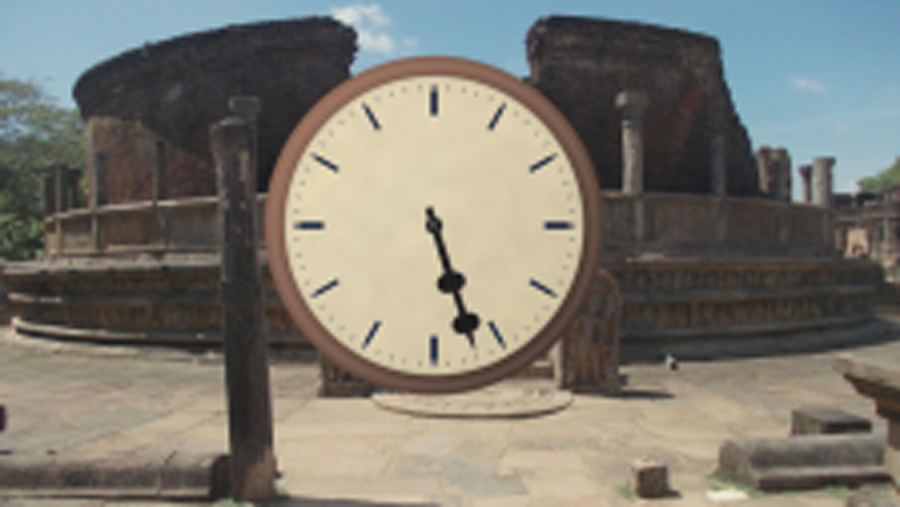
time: 5:27
